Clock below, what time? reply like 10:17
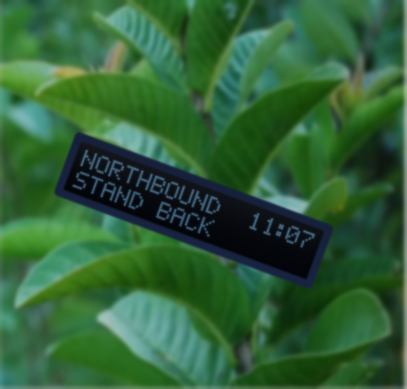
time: 11:07
